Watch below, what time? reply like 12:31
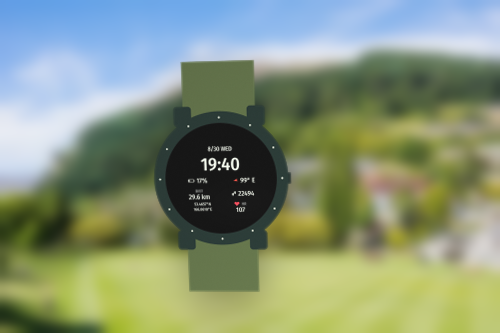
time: 19:40
